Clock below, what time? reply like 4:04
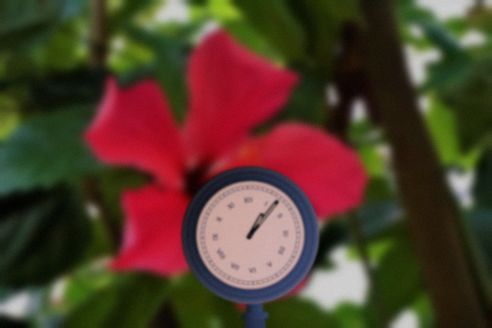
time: 1:07
